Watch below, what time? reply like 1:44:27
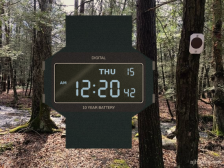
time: 12:20:42
